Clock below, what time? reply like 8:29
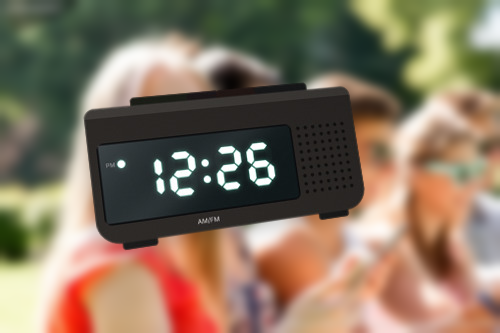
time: 12:26
